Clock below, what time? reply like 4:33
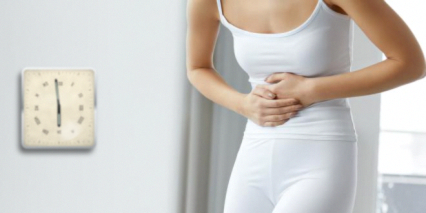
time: 5:59
